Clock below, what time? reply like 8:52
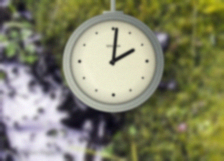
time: 2:01
